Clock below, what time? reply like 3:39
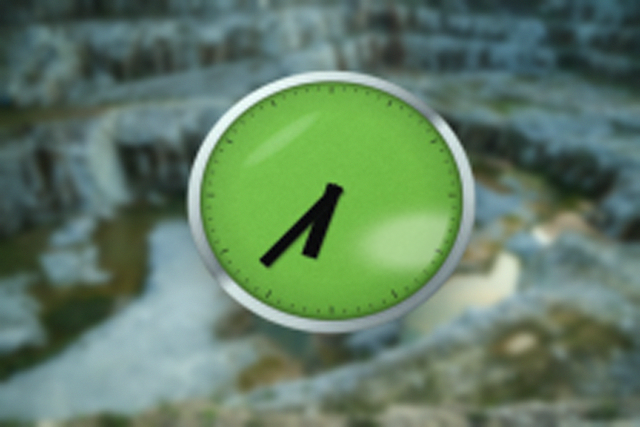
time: 6:37
